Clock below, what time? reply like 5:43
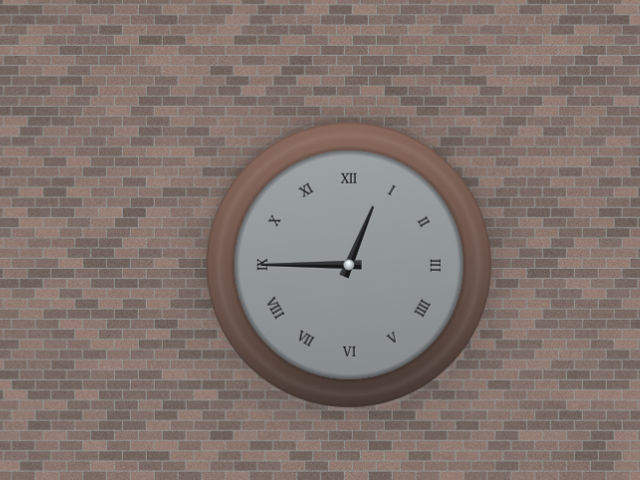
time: 12:45
